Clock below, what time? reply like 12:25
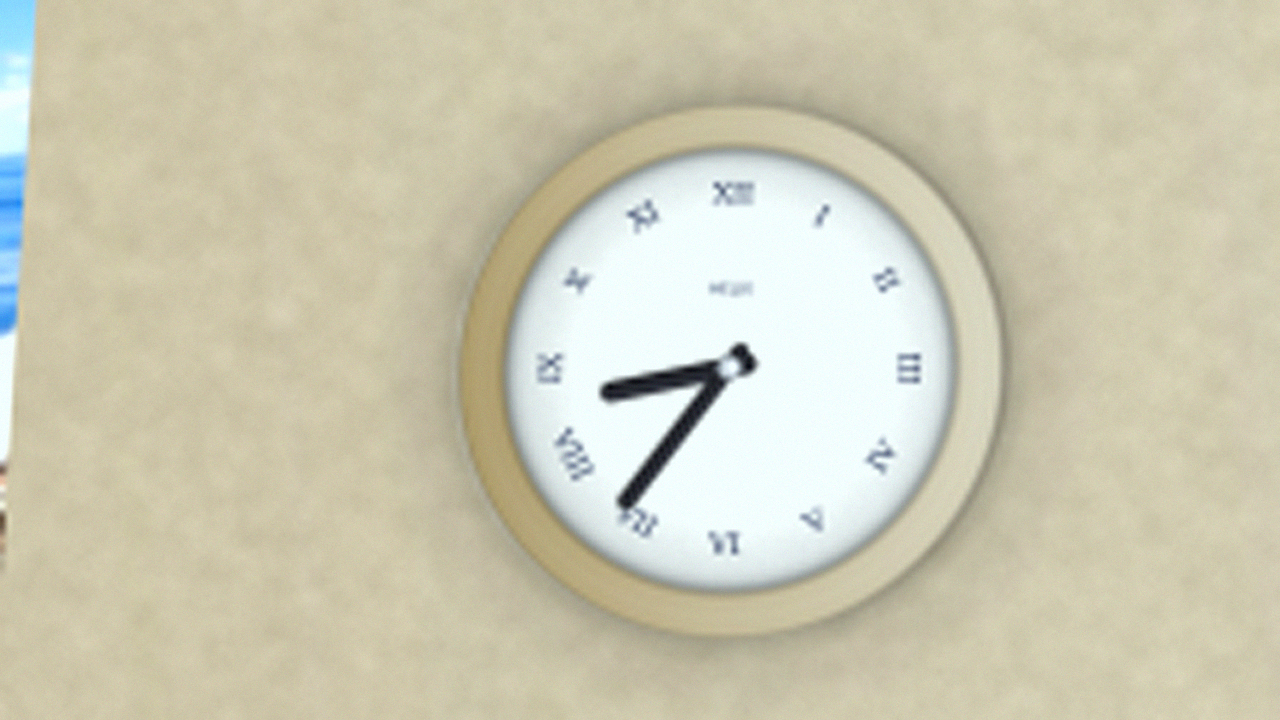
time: 8:36
